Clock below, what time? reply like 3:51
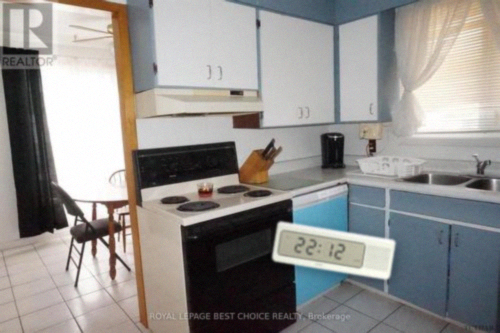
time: 22:12
